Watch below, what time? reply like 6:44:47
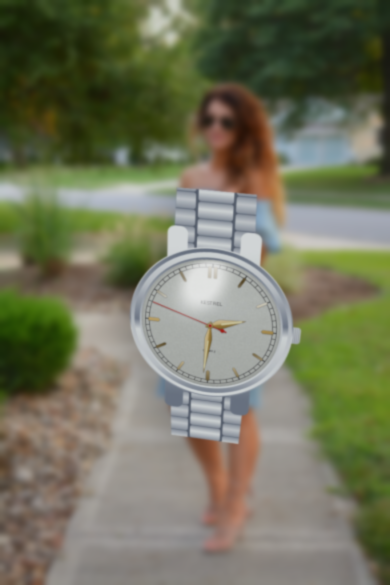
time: 2:30:48
